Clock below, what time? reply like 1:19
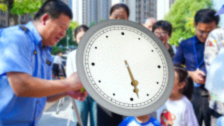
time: 5:28
